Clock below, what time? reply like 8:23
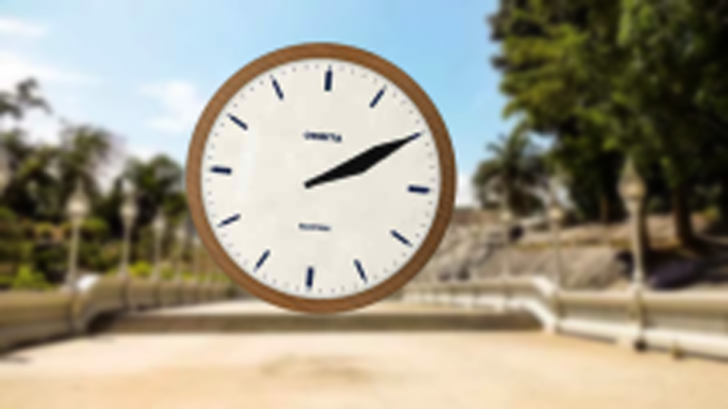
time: 2:10
